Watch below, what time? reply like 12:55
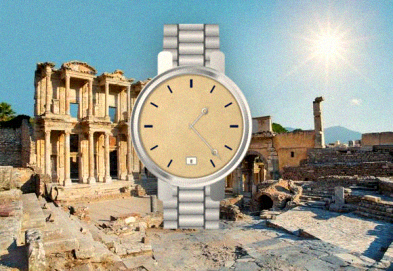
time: 1:23
